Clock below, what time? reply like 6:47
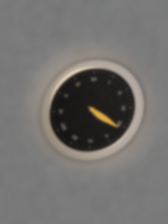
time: 4:21
